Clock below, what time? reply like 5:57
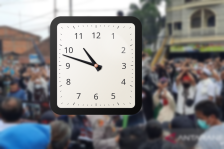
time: 10:48
